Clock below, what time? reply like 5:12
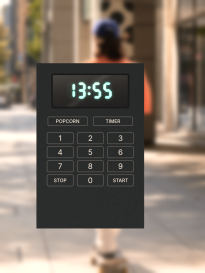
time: 13:55
